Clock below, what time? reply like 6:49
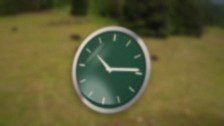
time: 10:14
